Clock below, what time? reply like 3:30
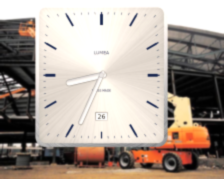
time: 8:34
